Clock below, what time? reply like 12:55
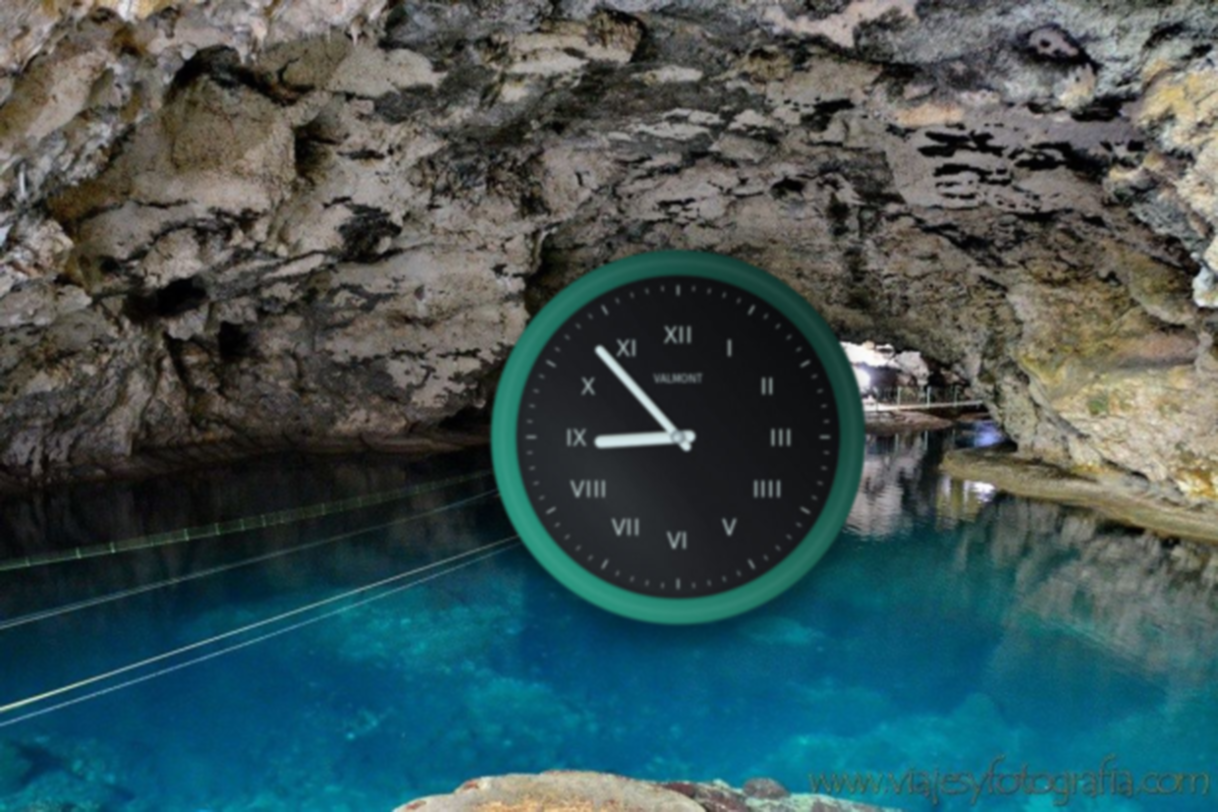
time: 8:53
